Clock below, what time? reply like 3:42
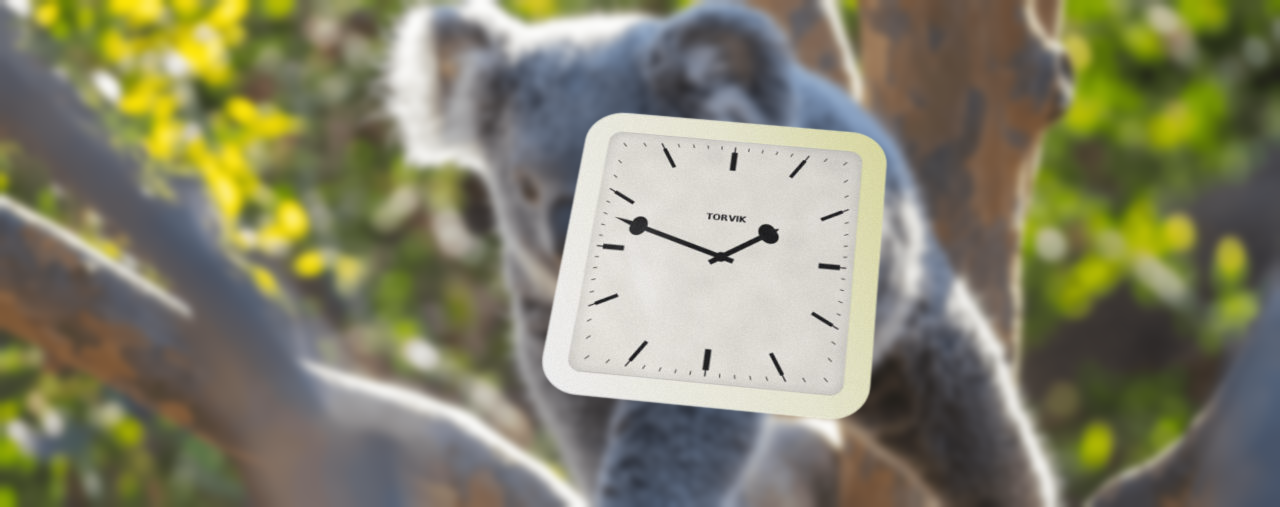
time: 1:48
